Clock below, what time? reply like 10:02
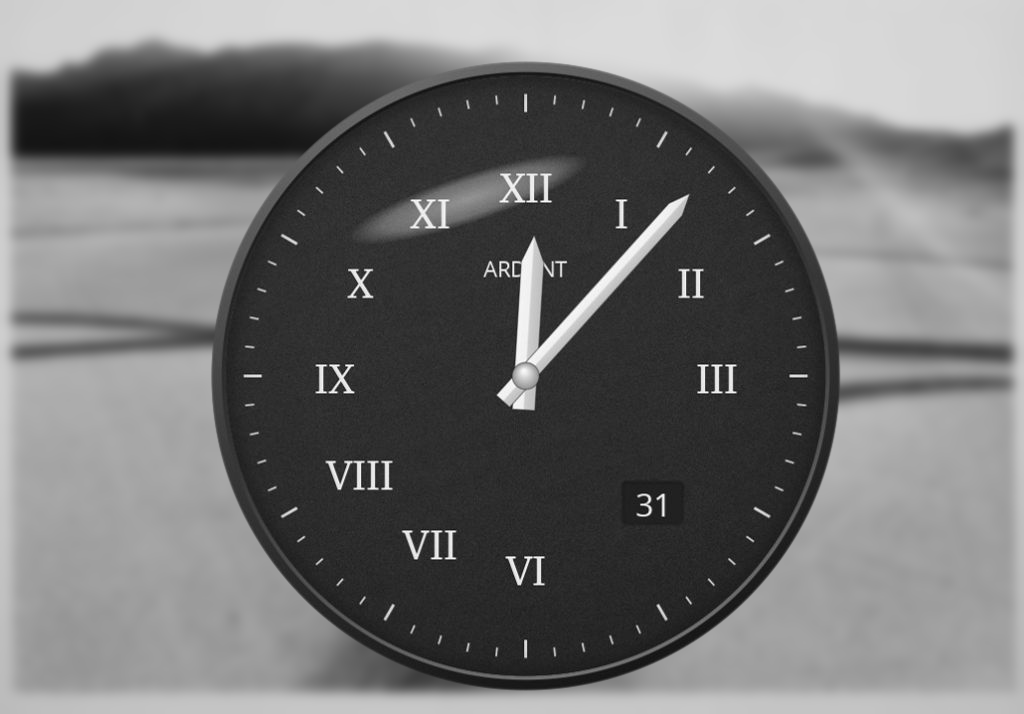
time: 12:07
